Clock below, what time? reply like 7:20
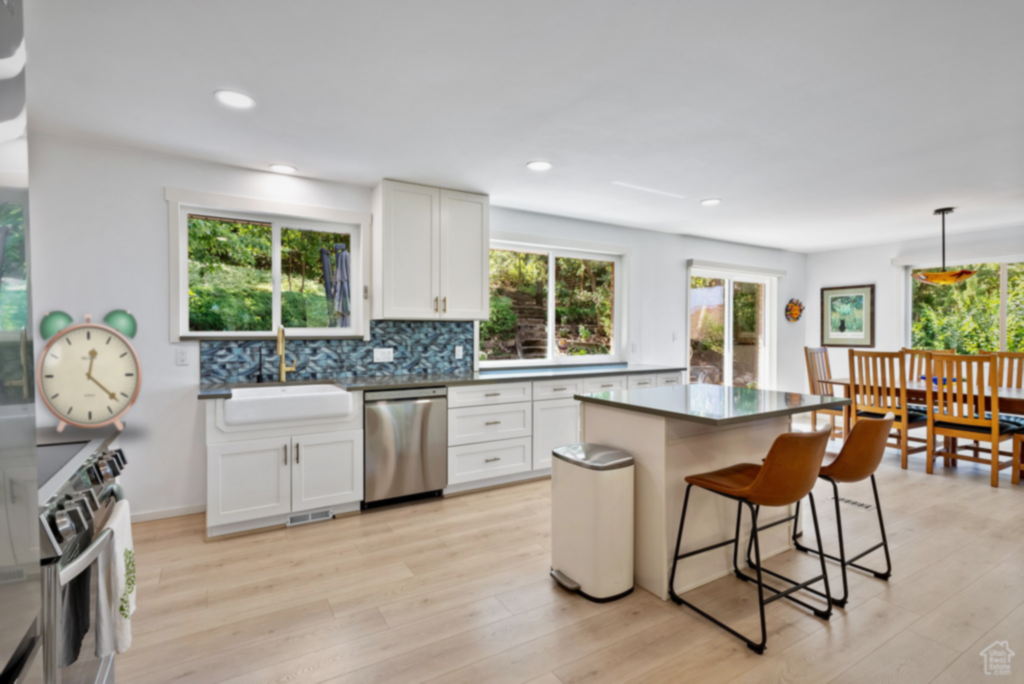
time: 12:22
